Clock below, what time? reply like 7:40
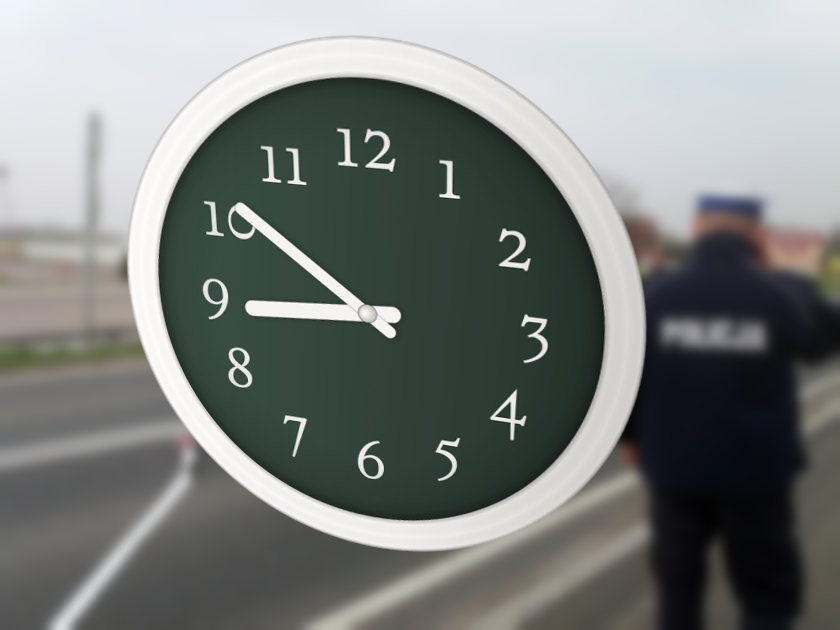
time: 8:51
